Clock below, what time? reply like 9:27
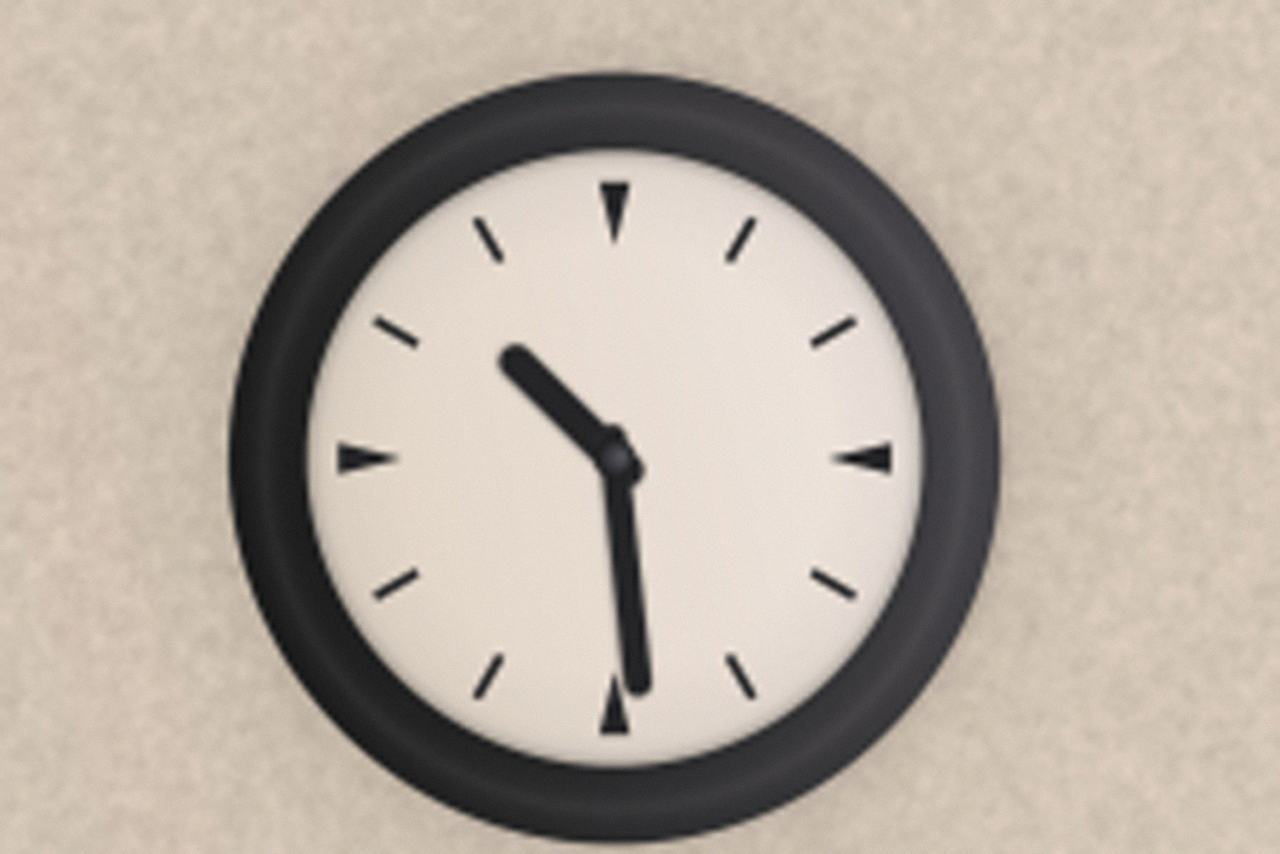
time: 10:29
